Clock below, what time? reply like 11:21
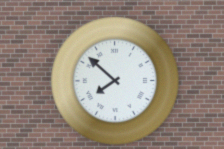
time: 7:52
